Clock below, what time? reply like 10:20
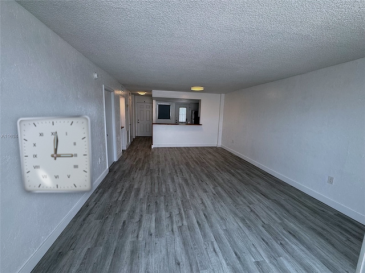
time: 3:01
